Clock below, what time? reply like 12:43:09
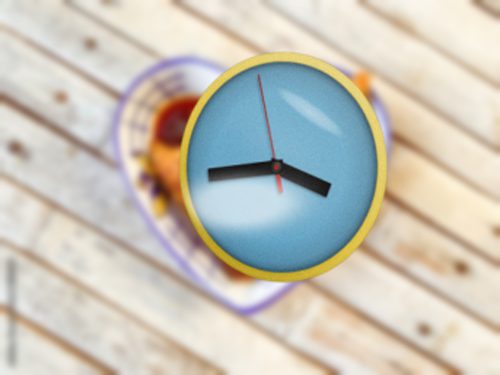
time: 3:43:58
